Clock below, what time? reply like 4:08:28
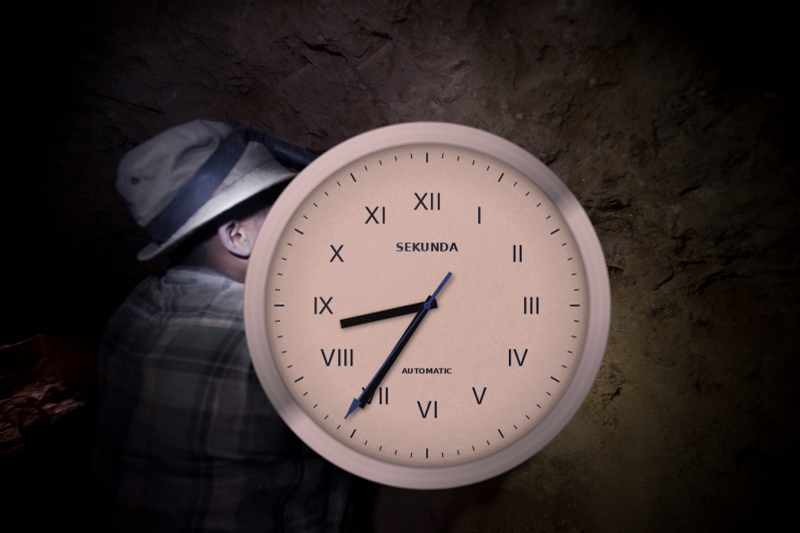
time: 8:35:36
